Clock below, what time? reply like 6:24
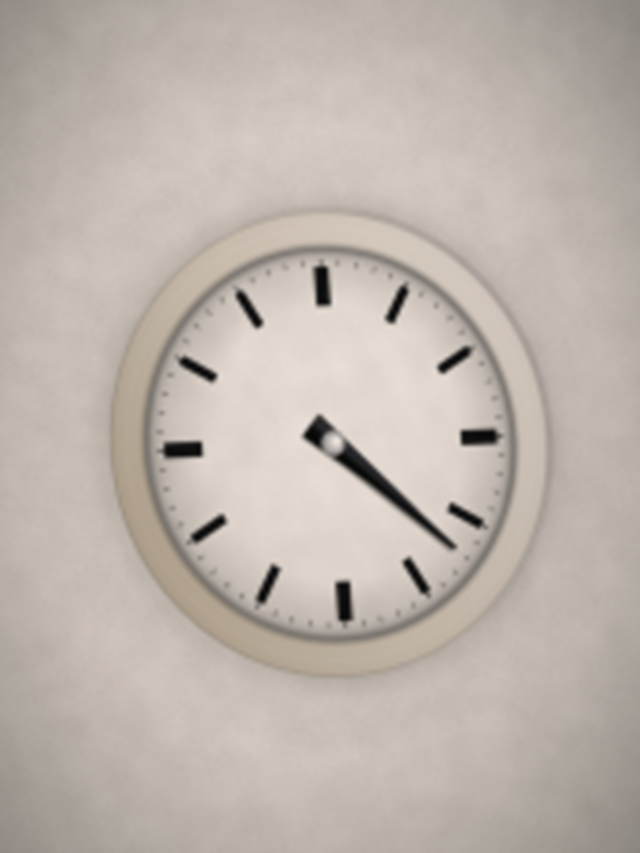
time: 4:22
